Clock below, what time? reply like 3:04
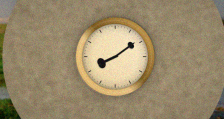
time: 8:09
